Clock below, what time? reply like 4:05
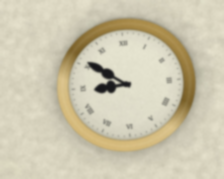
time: 8:51
